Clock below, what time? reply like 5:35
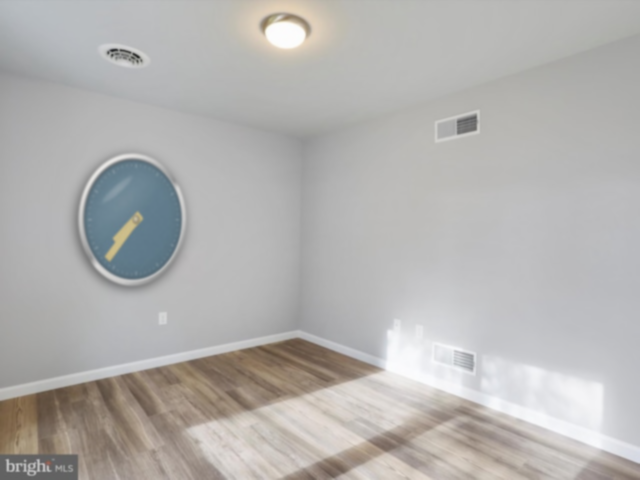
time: 7:37
